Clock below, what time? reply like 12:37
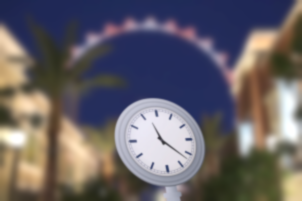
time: 11:22
